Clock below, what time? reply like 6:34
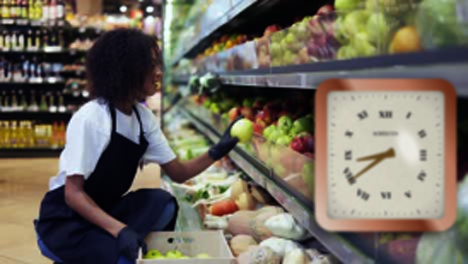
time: 8:39
